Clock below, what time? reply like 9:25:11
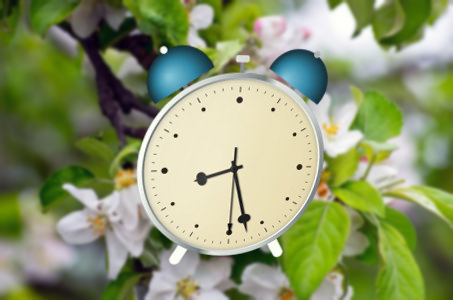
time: 8:27:30
